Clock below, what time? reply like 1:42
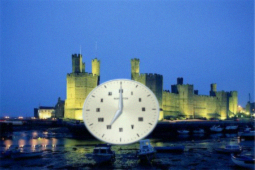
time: 7:00
